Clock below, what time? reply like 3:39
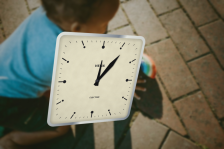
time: 12:06
